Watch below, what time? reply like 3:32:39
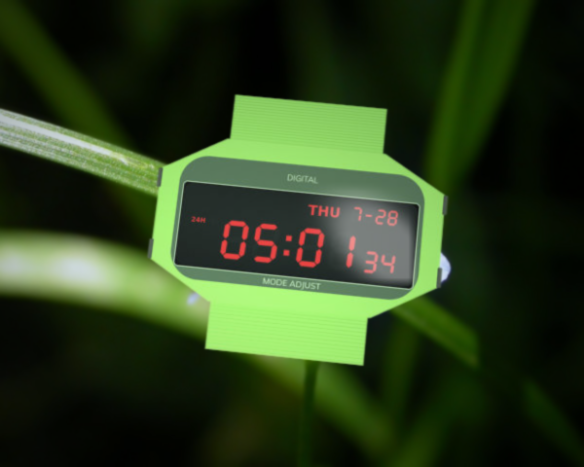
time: 5:01:34
